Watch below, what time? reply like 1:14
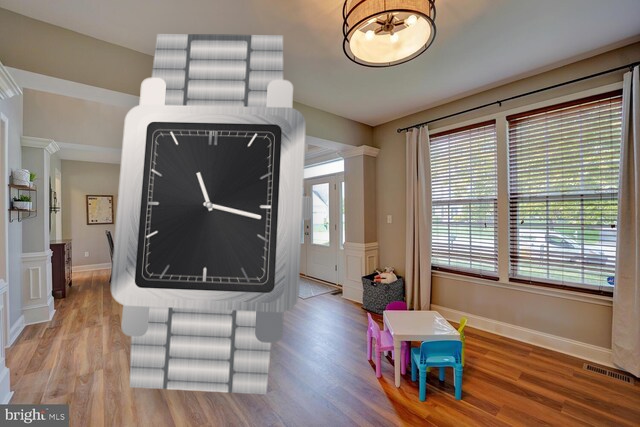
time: 11:17
